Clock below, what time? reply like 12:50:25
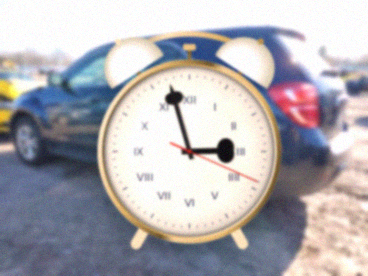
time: 2:57:19
